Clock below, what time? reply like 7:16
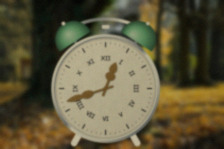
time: 12:42
